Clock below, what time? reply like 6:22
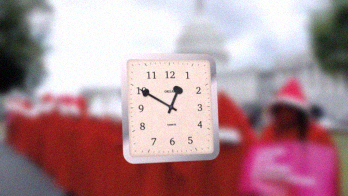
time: 12:50
